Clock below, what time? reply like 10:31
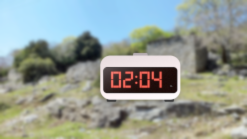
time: 2:04
